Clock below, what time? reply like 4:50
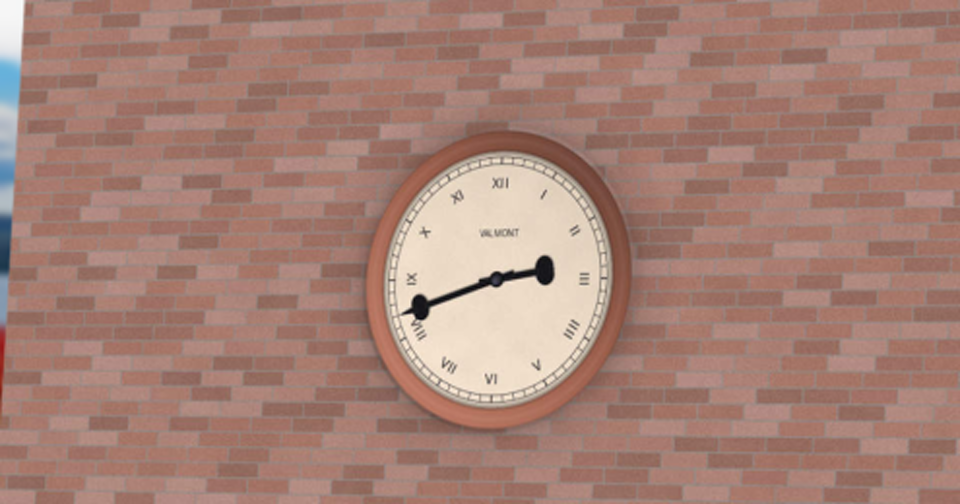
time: 2:42
